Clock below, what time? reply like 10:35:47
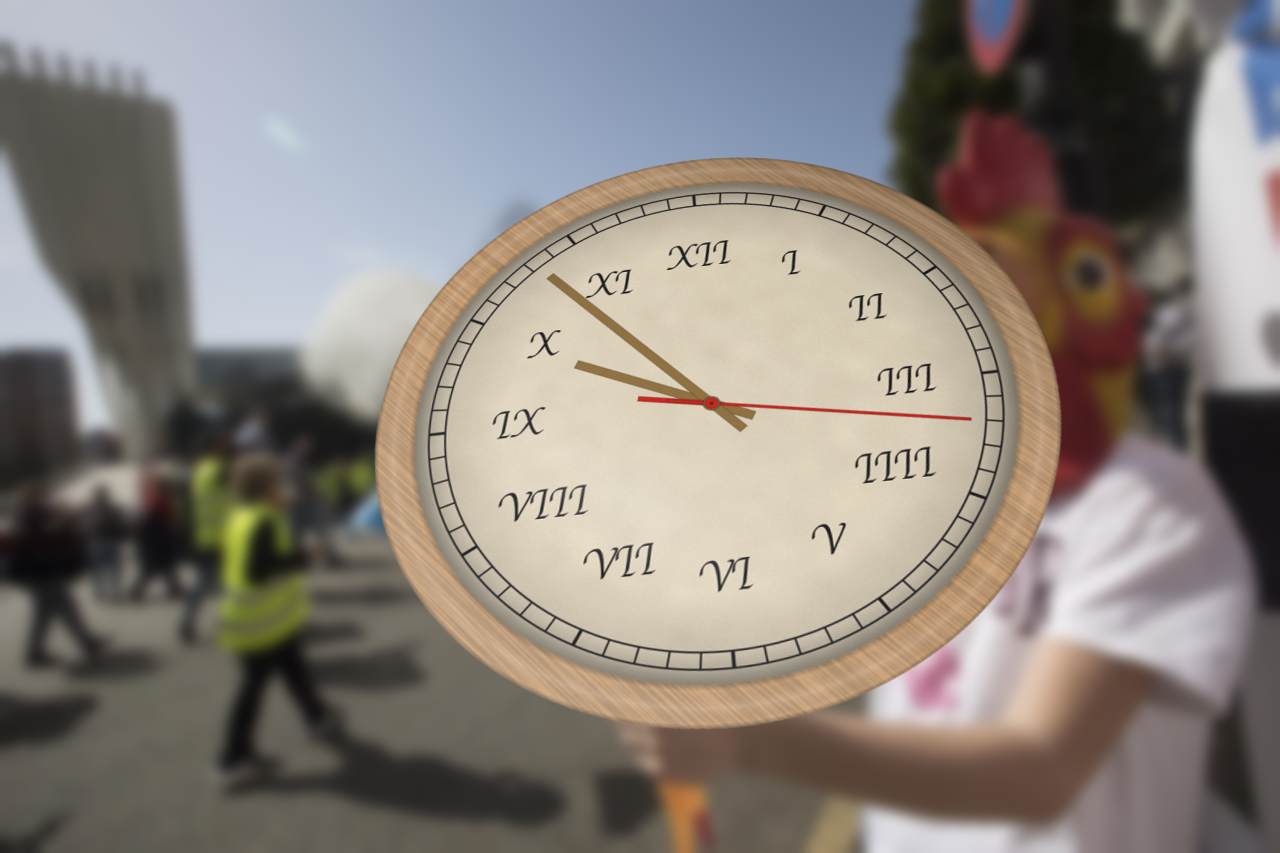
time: 9:53:17
